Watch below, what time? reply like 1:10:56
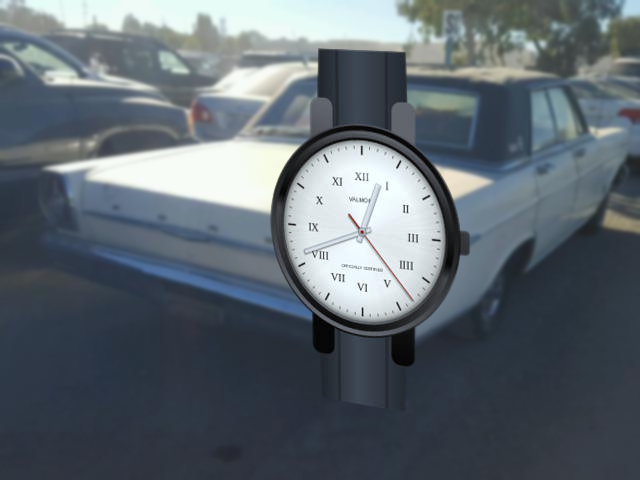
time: 12:41:23
